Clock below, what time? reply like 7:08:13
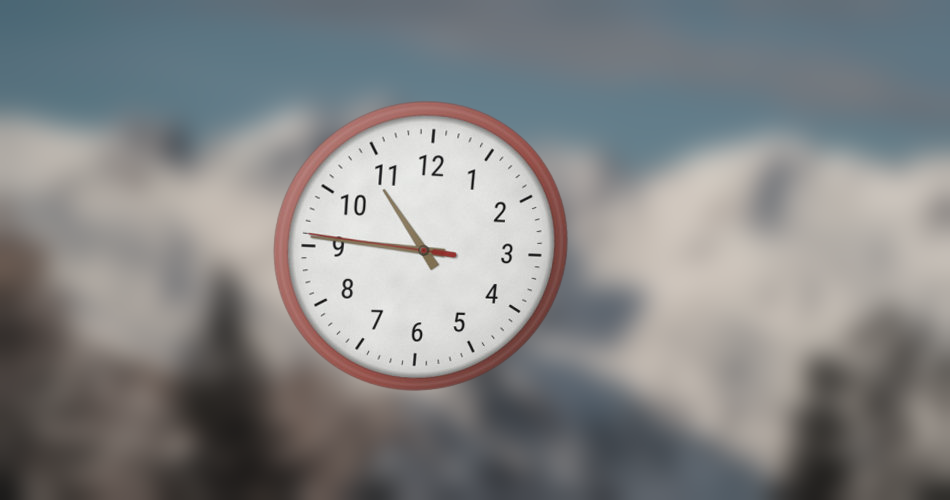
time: 10:45:46
